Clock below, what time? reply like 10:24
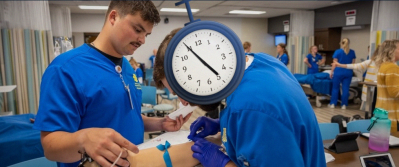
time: 4:55
